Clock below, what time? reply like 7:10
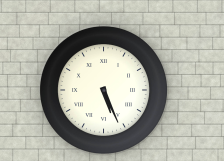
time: 5:26
